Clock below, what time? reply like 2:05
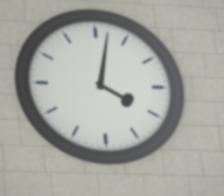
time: 4:02
